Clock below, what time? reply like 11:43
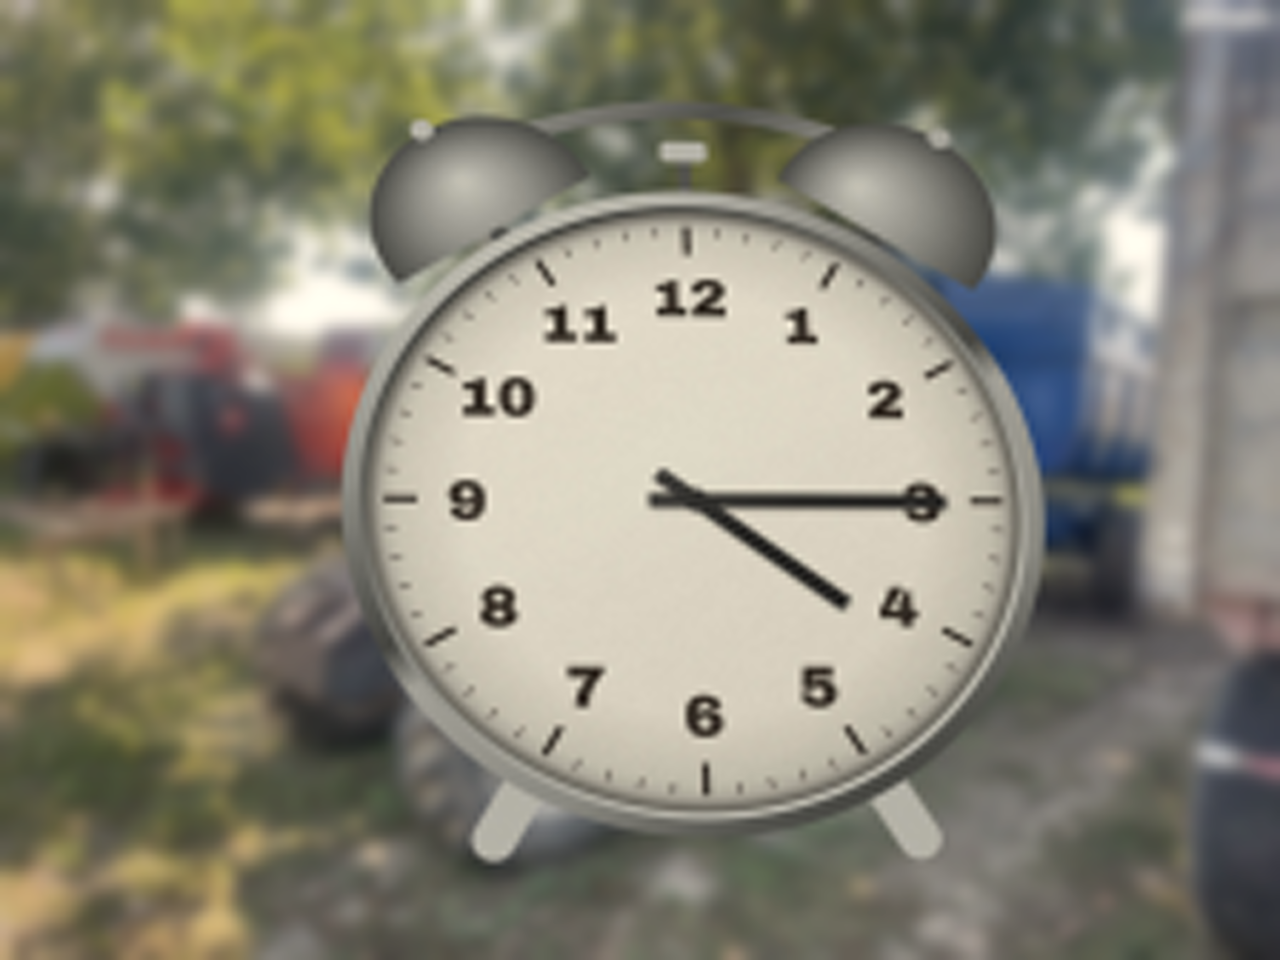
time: 4:15
